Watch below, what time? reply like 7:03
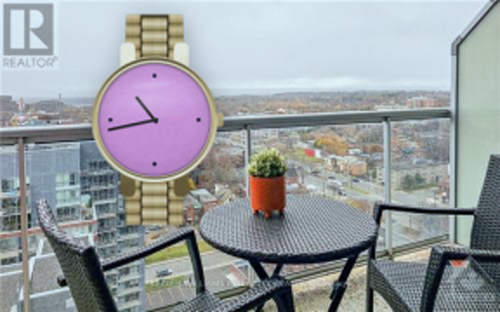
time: 10:43
